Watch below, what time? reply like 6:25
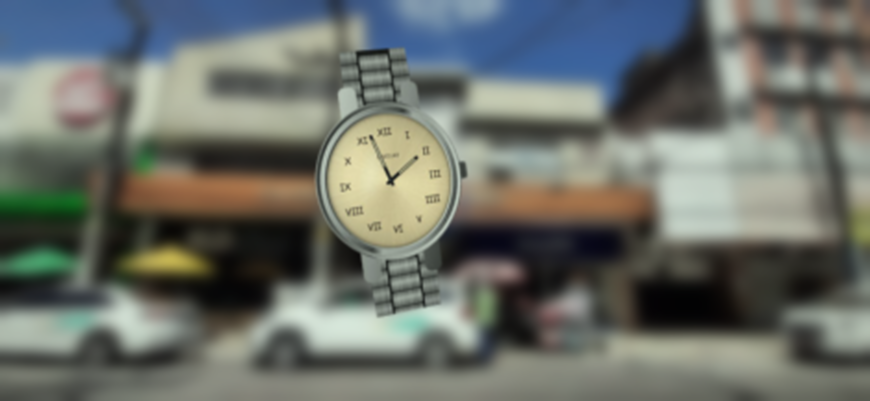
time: 1:57
